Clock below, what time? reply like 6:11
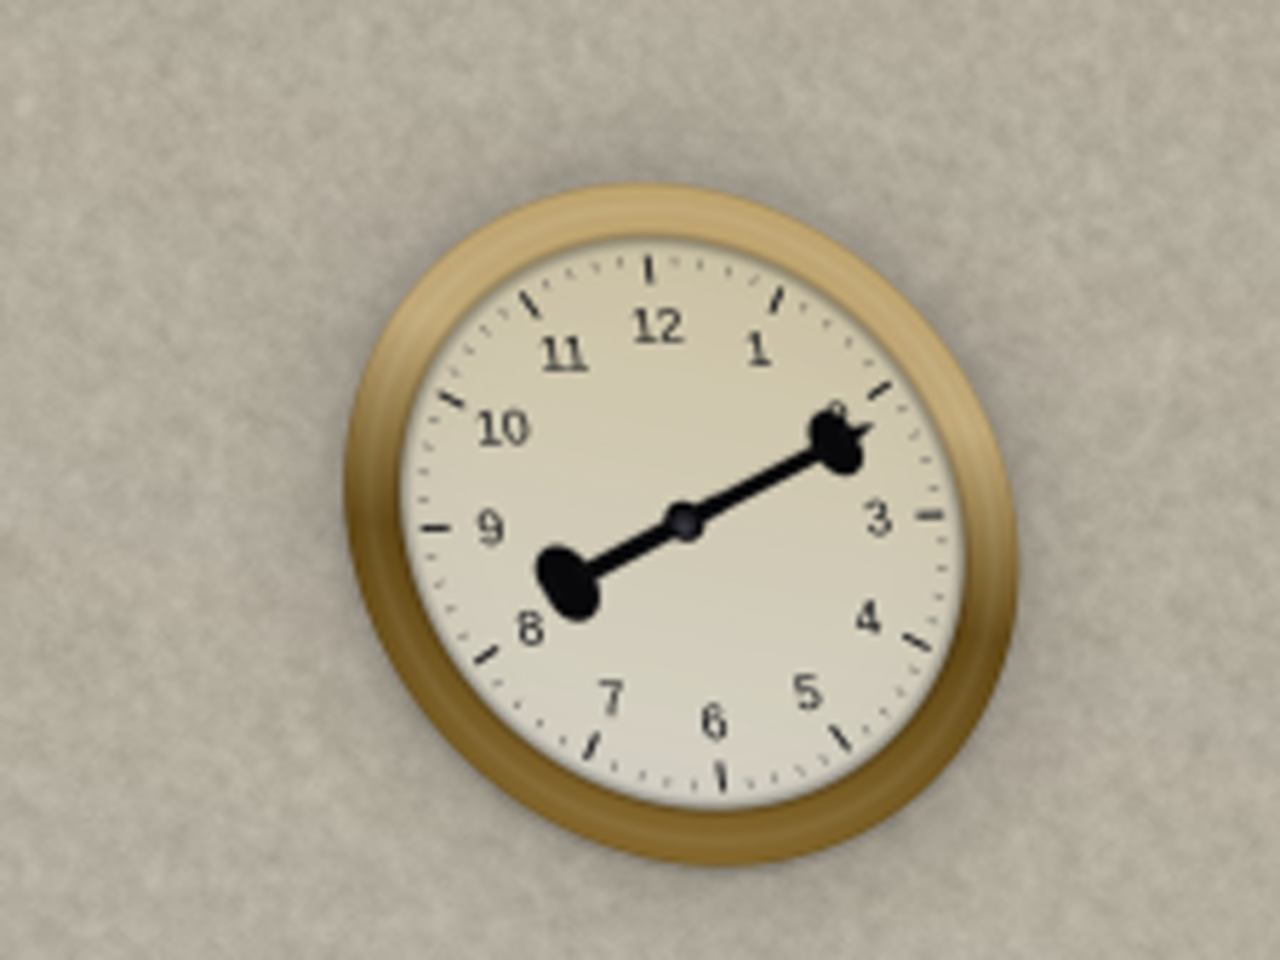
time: 8:11
